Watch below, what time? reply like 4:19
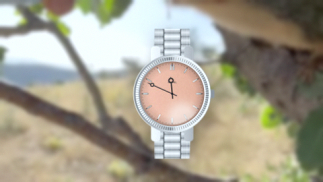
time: 11:49
